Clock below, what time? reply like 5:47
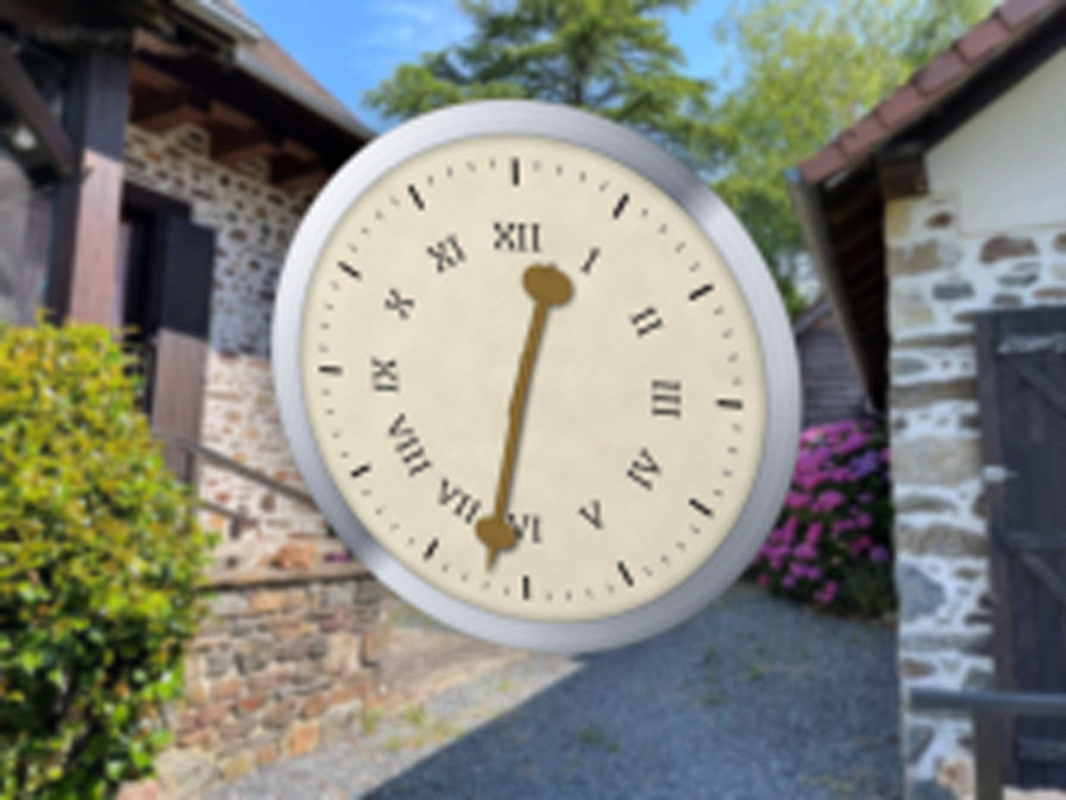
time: 12:32
